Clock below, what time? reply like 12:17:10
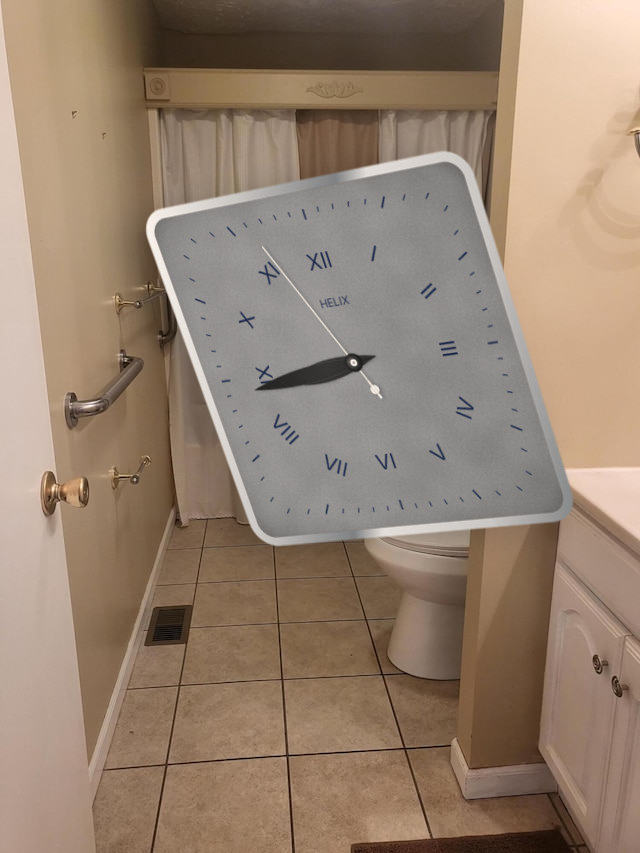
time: 8:43:56
